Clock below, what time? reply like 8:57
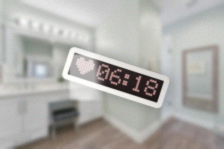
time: 6:18
